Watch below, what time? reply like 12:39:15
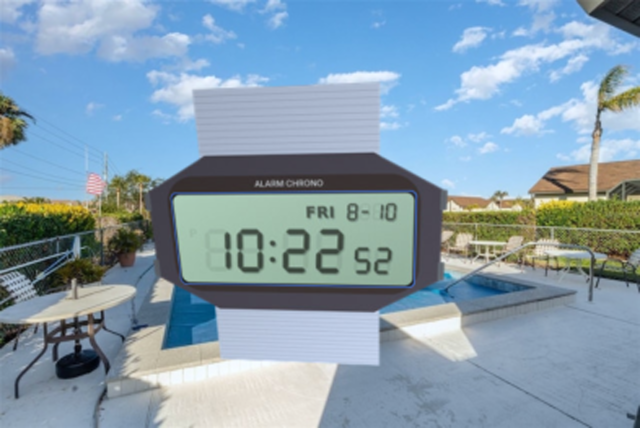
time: 10:22:52
